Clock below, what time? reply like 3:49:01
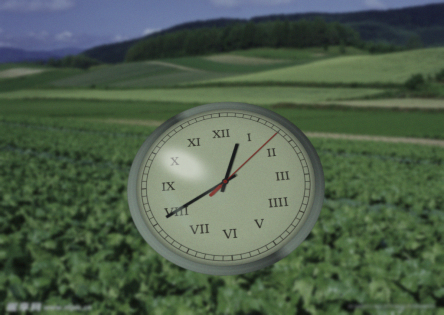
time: 12:40:08
